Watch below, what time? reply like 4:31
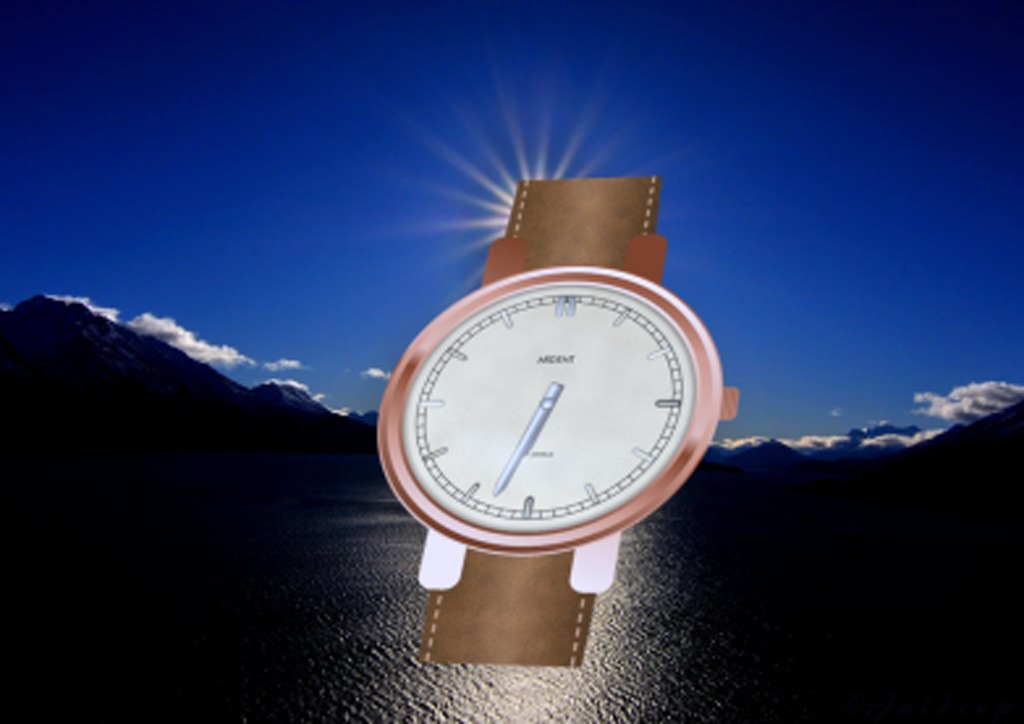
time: 6:33
